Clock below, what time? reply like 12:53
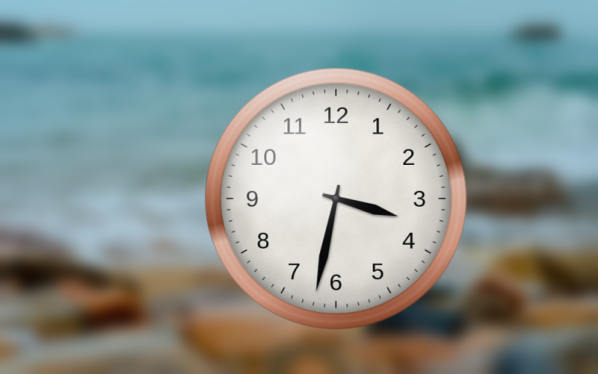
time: 3:32
